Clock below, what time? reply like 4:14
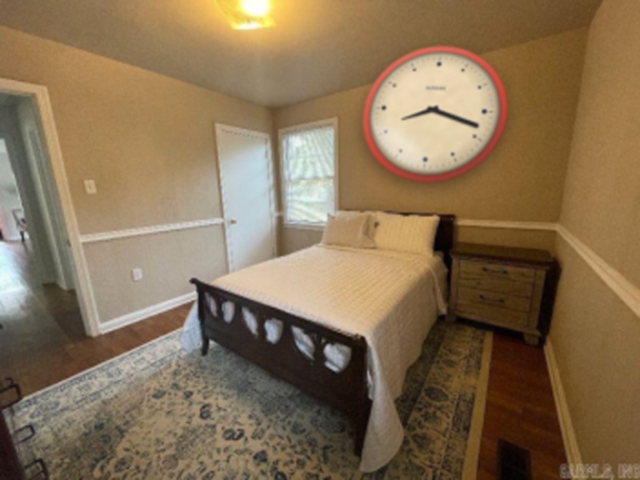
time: 8:18
